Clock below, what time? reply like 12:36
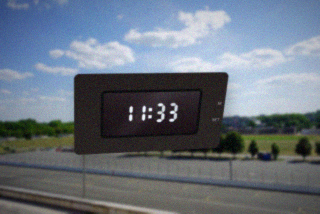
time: 11:33
